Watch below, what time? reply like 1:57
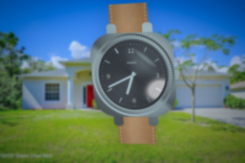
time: 6:41
